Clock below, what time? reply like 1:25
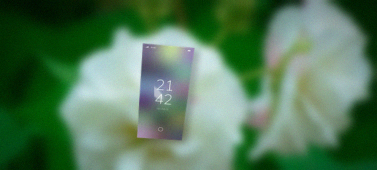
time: 21:42
